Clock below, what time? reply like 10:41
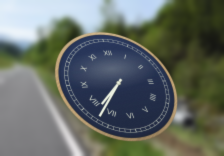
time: 7:37
